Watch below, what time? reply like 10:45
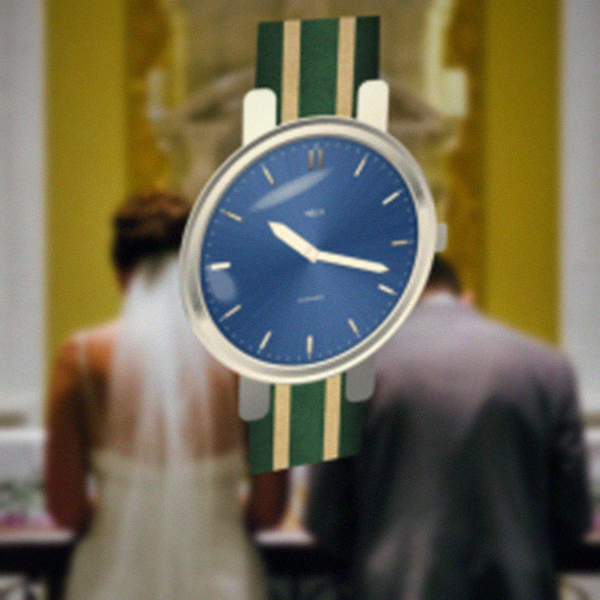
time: 10:18
